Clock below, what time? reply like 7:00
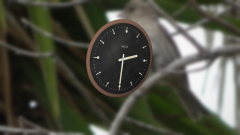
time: 2:30
